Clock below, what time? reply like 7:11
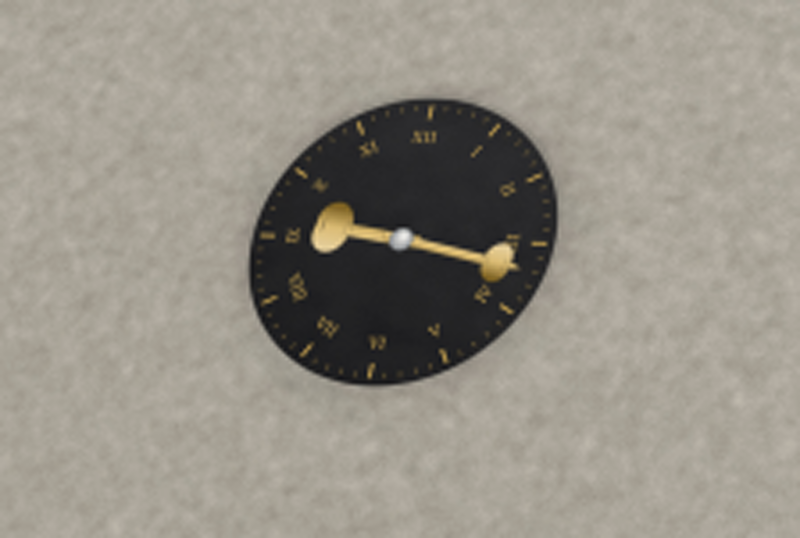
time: 9:17
